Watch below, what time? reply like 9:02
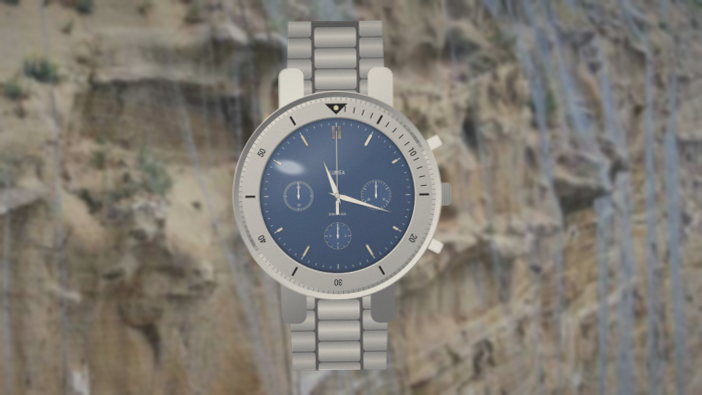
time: 11:18
